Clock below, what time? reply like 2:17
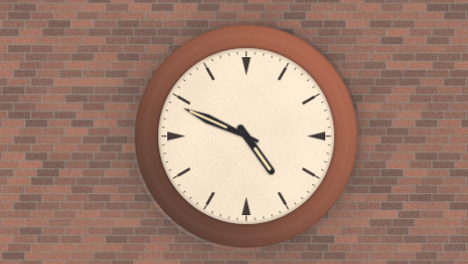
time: 4:49
